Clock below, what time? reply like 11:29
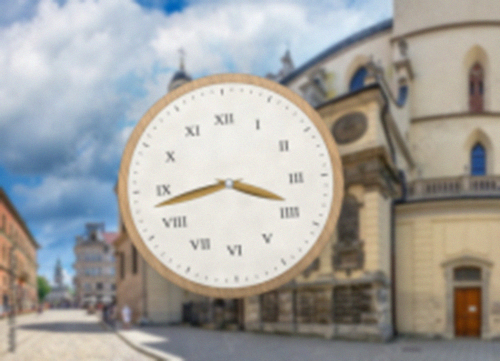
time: 3:43
